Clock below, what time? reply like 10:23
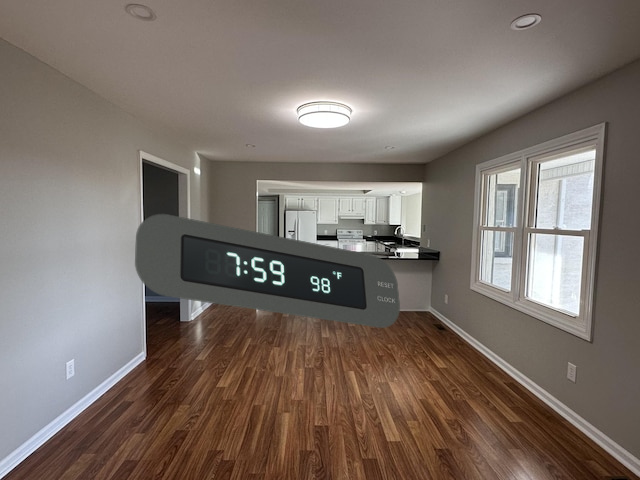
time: 7:59
